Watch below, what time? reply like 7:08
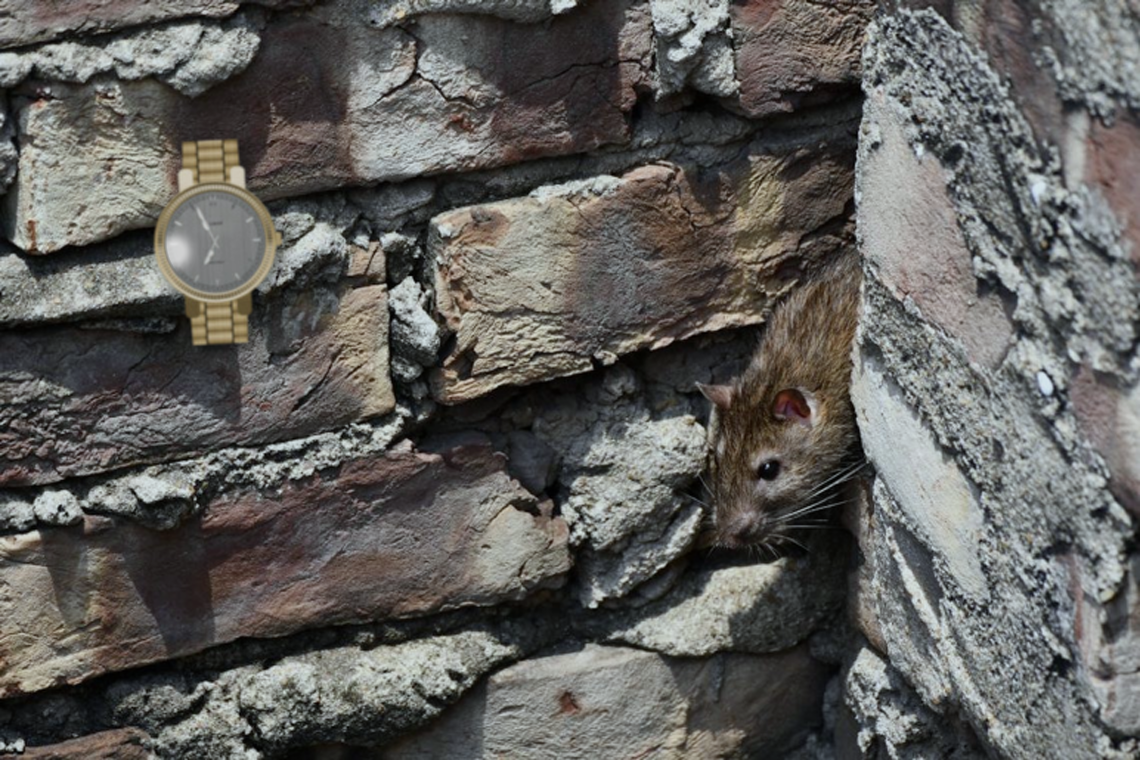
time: 6:56
